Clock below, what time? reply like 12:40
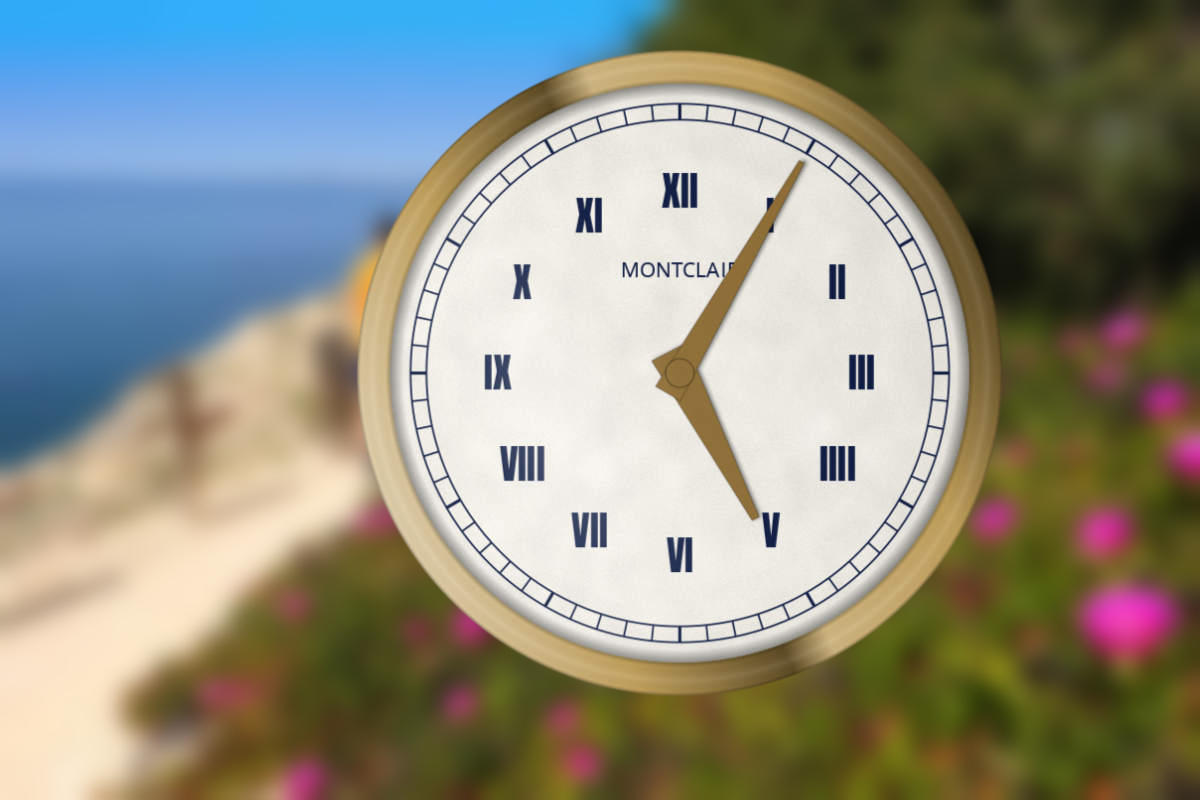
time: 5:05
